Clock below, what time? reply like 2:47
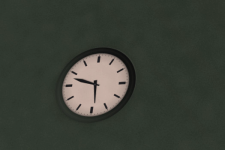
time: 5:48
